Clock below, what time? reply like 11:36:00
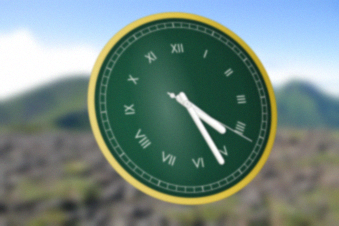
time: 4:26:21
